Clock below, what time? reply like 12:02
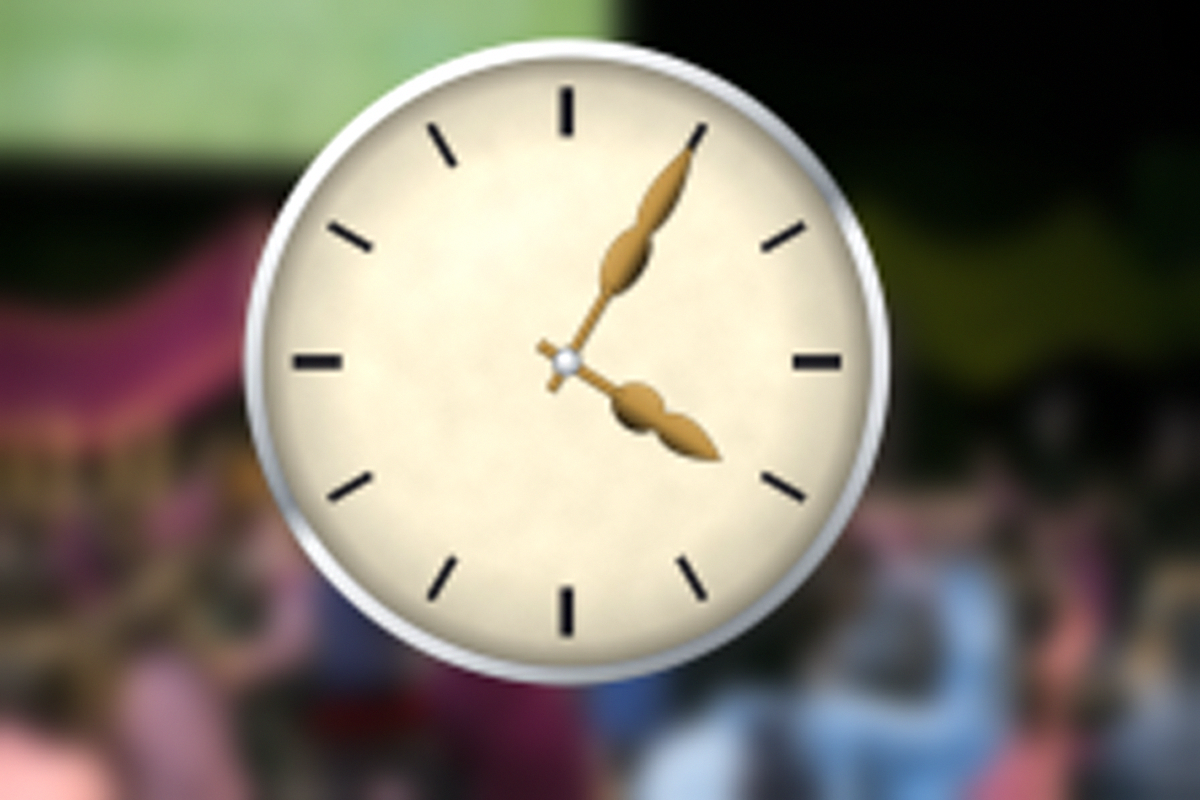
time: 4:05
